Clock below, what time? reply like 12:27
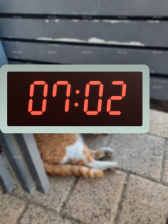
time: 7:02
